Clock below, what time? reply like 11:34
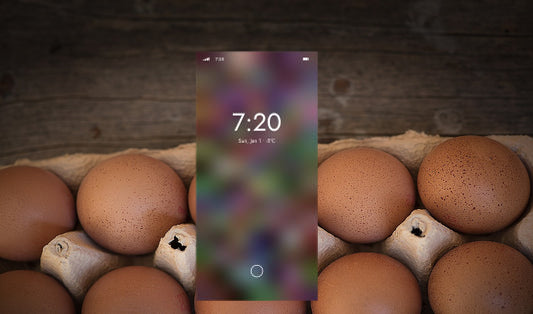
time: 7:20
